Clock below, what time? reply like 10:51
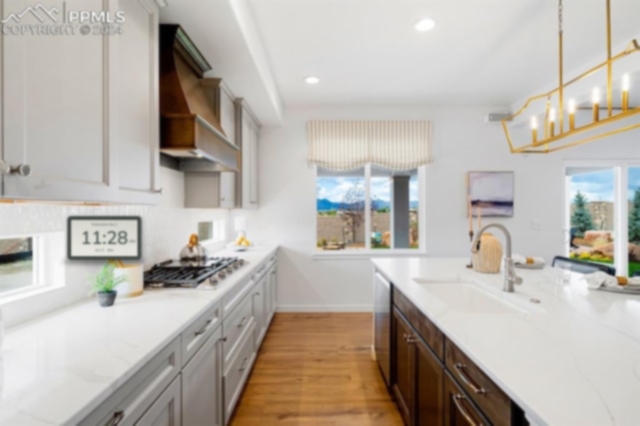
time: 11:28
